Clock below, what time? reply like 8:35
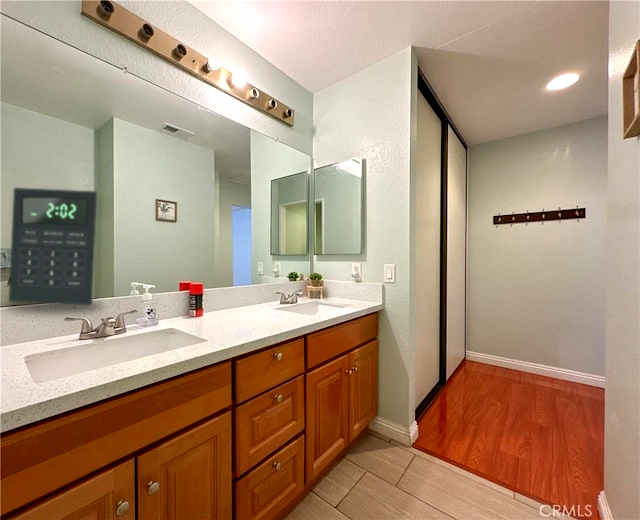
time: 2:02
